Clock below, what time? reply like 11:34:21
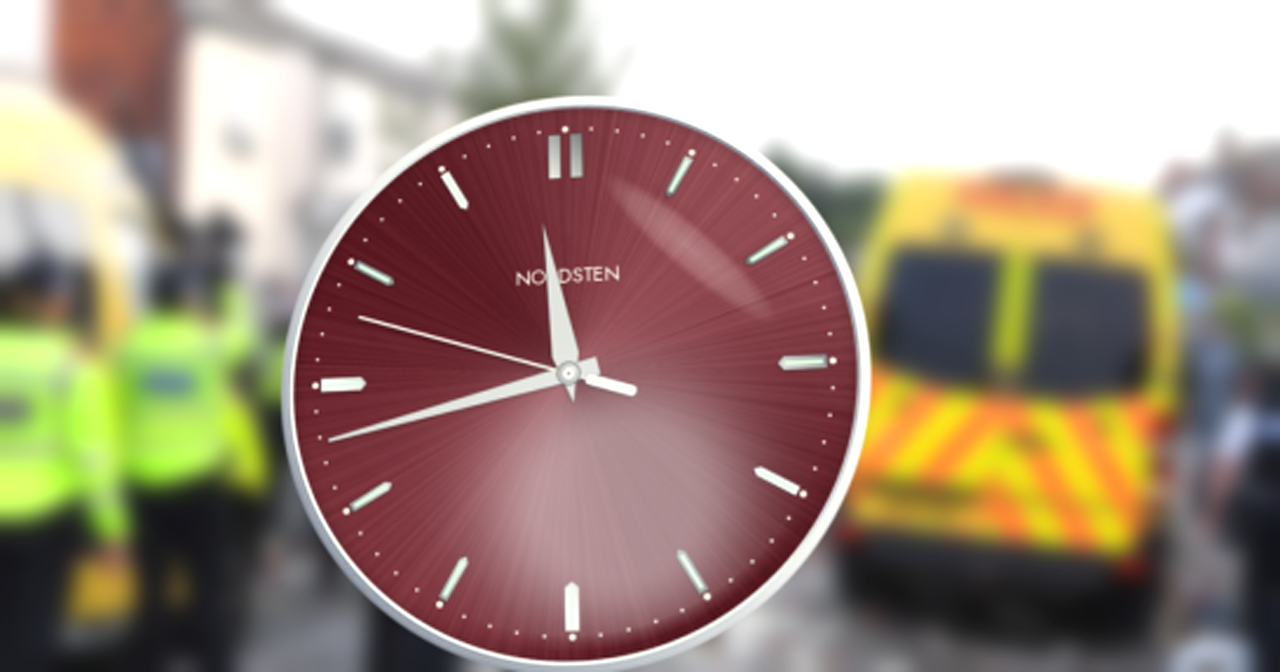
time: 11:42:48
